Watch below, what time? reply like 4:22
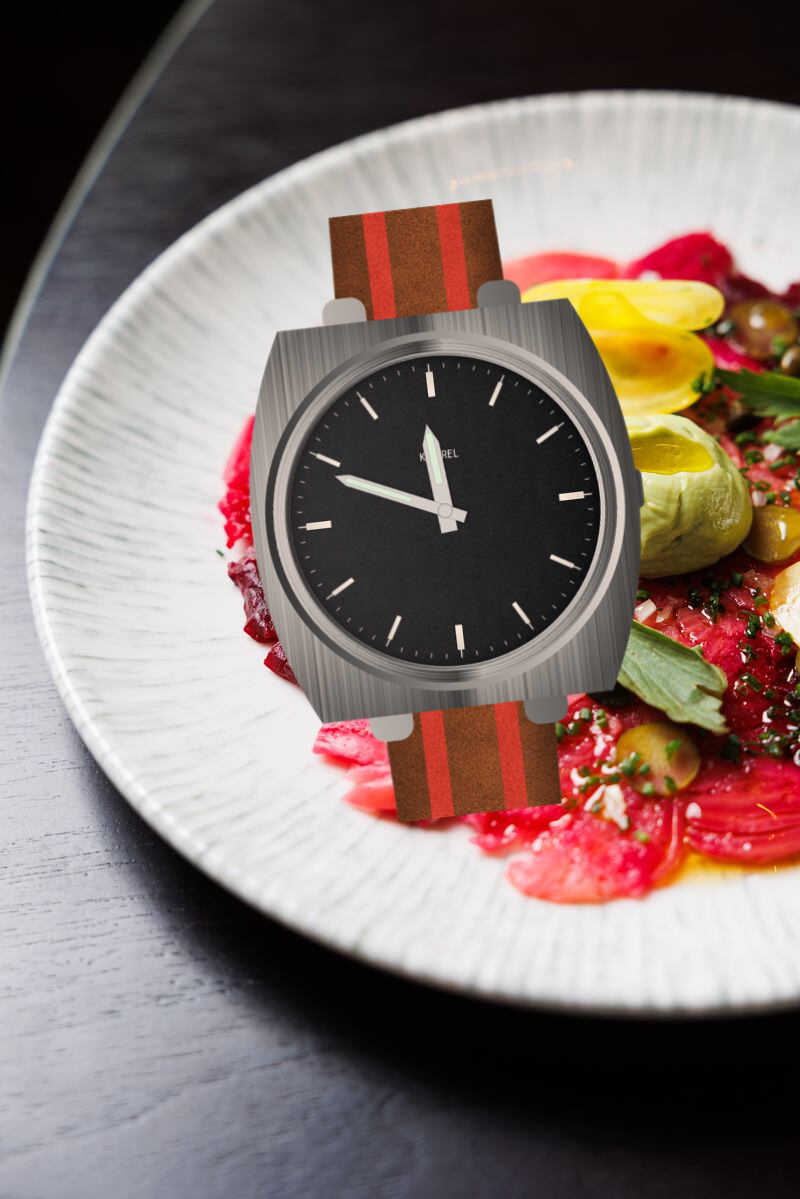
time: 11:49
